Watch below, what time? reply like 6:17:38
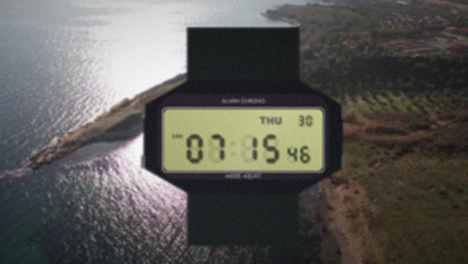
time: 7:15:46
